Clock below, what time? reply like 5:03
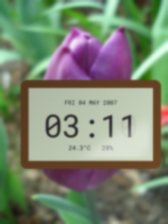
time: 3:11
